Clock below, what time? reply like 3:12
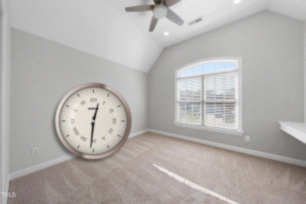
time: 12:31
